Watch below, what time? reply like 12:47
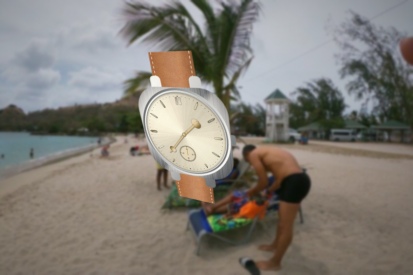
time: 1:37
